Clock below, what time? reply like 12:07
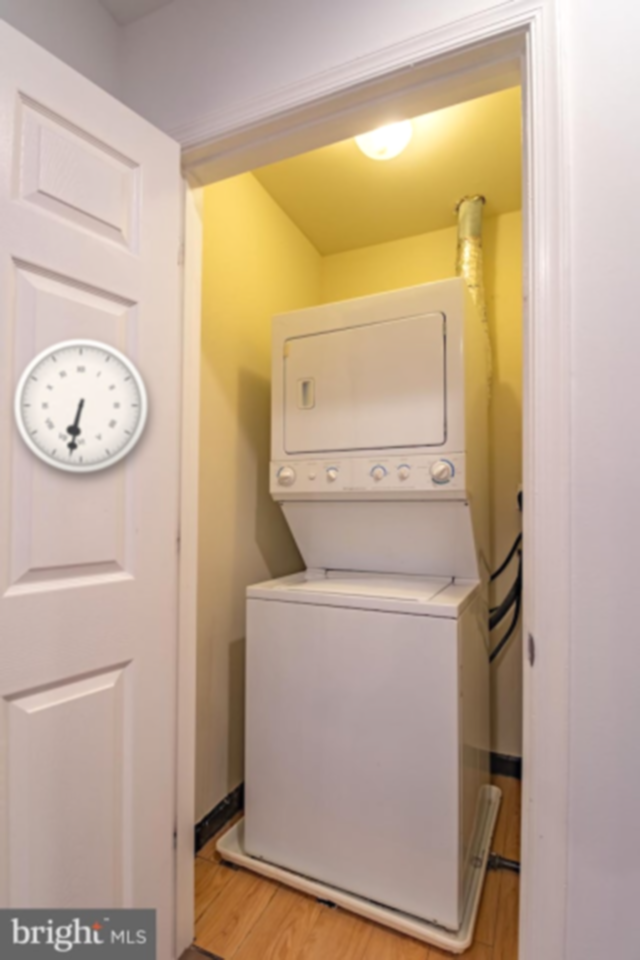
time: 6:32
